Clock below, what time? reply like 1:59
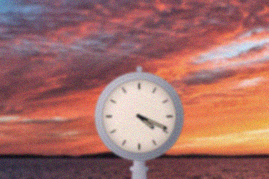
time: 4:19
